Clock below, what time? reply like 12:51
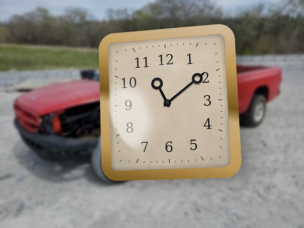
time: 11:09
